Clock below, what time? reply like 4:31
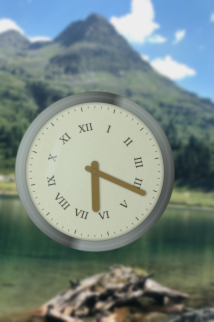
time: 6:21
